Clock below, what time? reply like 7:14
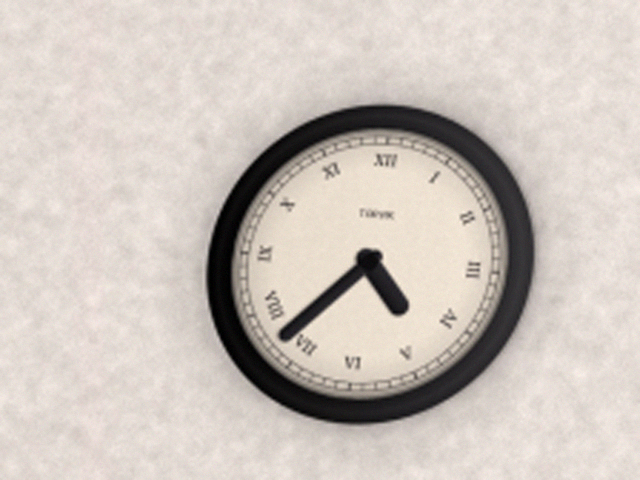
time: 4:37
